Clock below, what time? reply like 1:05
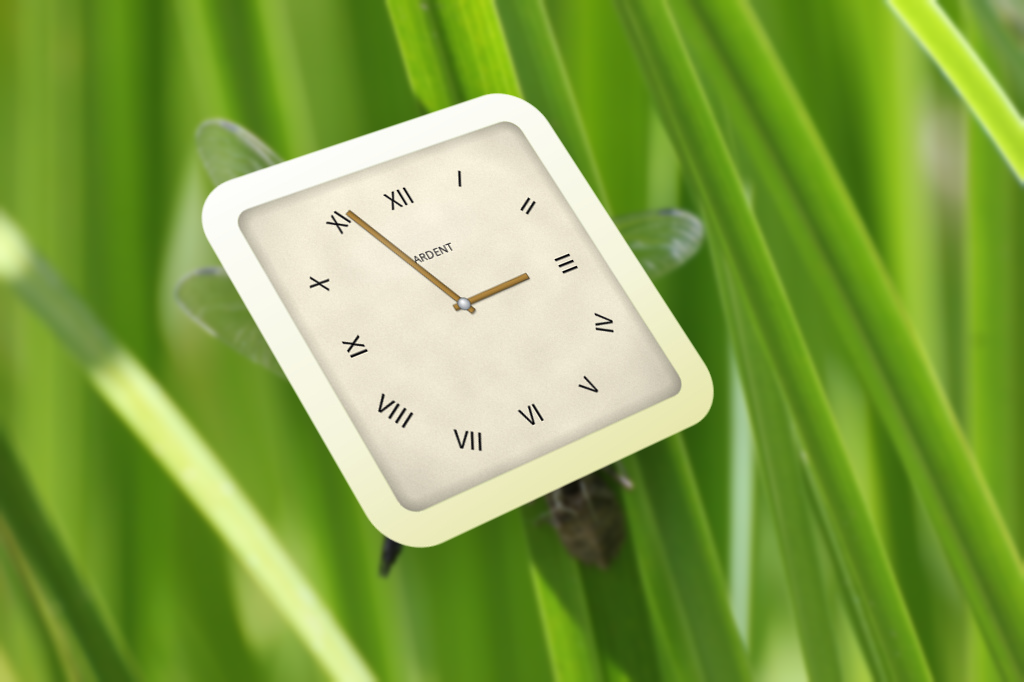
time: 2:56
